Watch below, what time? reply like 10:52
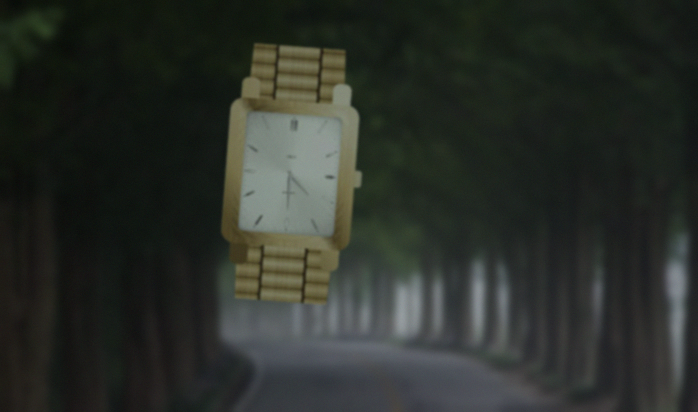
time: 4:30
